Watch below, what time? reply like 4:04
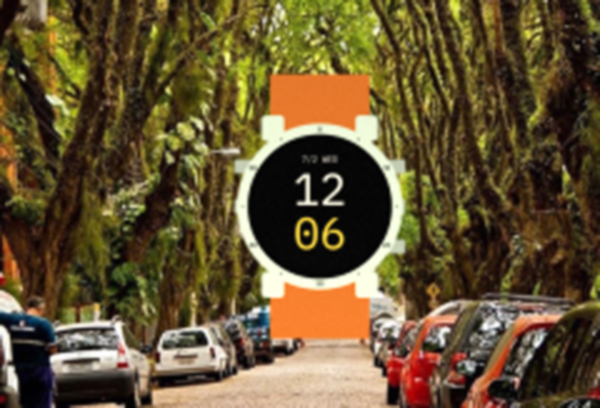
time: 12:06
